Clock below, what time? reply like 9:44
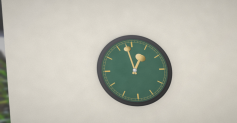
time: 12:58
